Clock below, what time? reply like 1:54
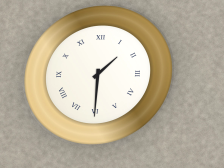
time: 1:30
